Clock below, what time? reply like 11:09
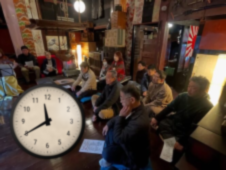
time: 11:40
